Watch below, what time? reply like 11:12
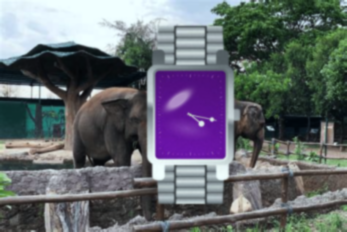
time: 4:17
